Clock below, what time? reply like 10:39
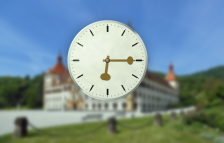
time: 6:15
